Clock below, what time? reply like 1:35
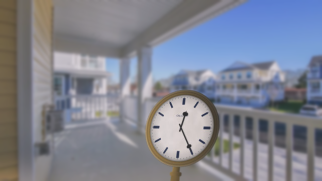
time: 12:25
